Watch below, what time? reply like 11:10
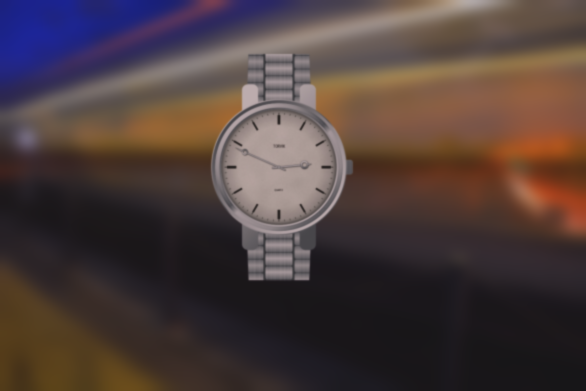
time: 2:49
